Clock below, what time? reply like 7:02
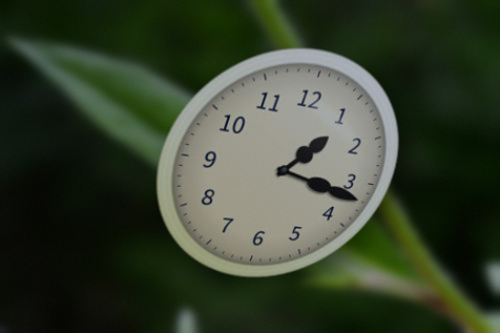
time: 1:17
